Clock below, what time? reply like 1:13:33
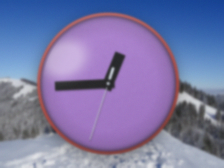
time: 12:44:33
